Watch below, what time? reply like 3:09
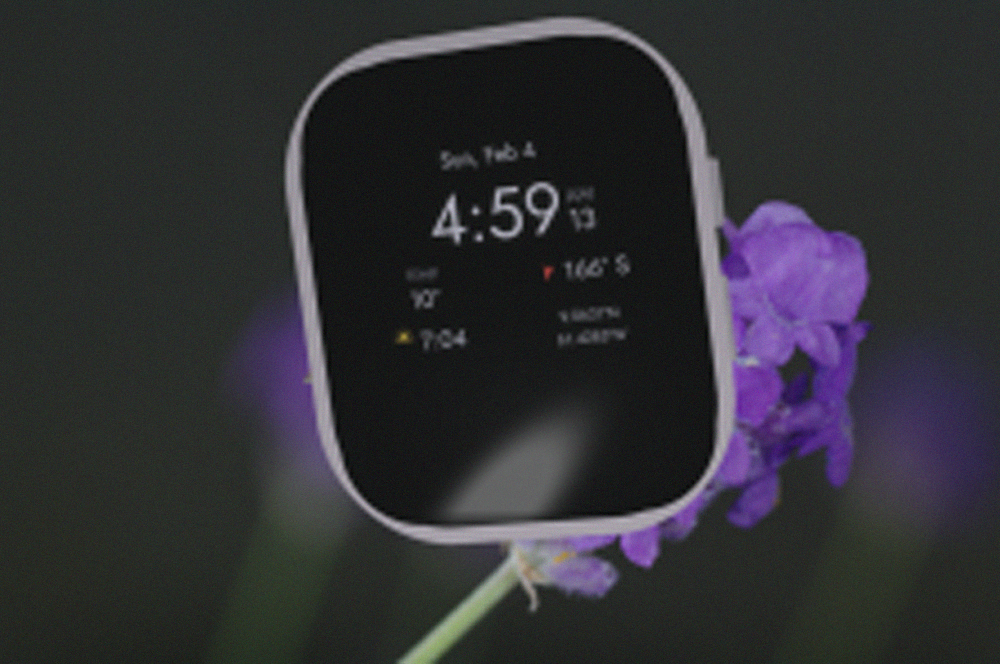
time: 4:59
